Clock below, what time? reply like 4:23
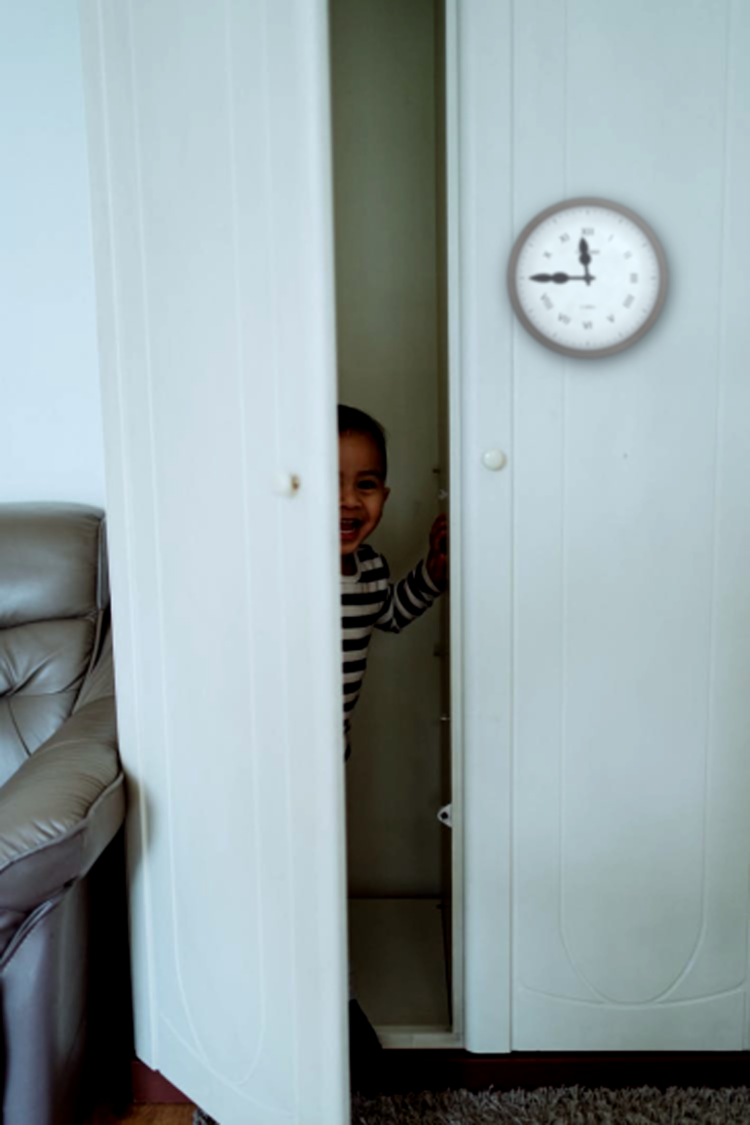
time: 11:45
